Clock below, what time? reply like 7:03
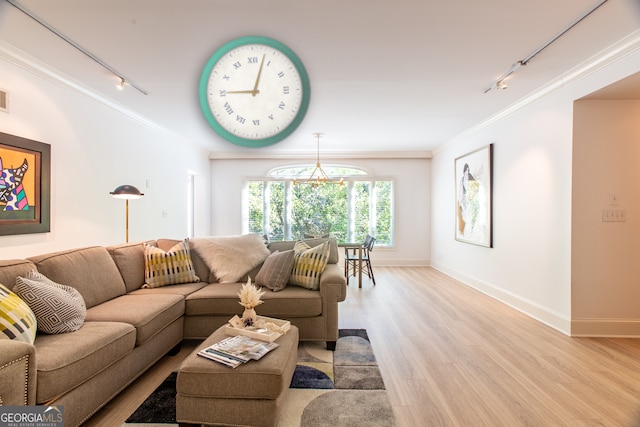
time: 9:03
